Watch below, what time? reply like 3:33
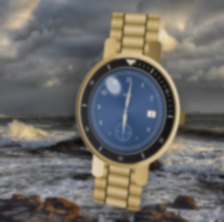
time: 6:01
